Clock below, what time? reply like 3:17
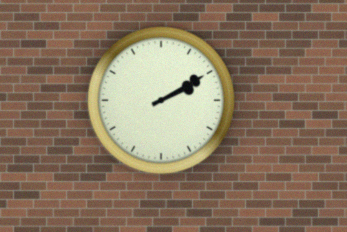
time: 2:10
